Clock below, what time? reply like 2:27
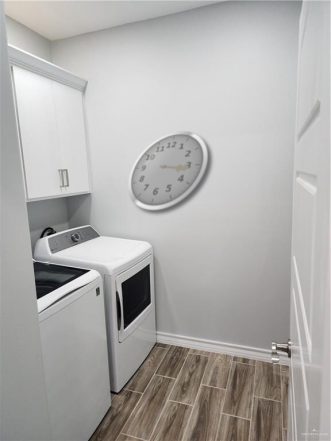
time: 3:16
